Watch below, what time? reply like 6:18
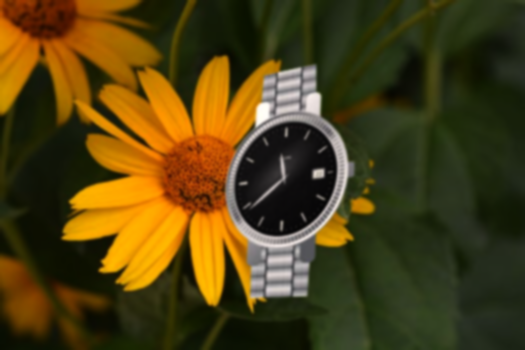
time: 11:39
